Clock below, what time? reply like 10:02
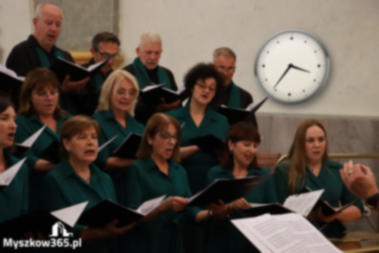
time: 3:36
